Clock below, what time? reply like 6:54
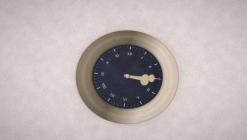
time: 3:15
